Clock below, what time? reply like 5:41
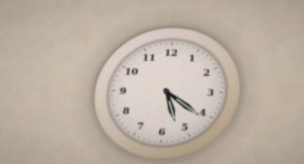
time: 5:21
